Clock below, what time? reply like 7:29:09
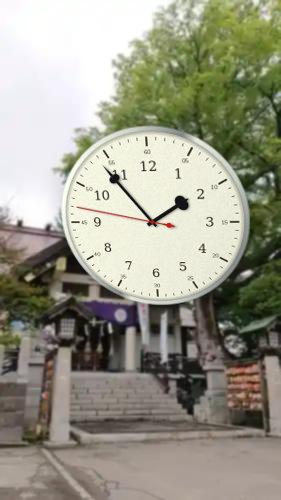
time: 1:53:47
